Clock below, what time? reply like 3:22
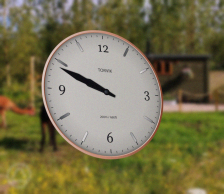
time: 9:49
